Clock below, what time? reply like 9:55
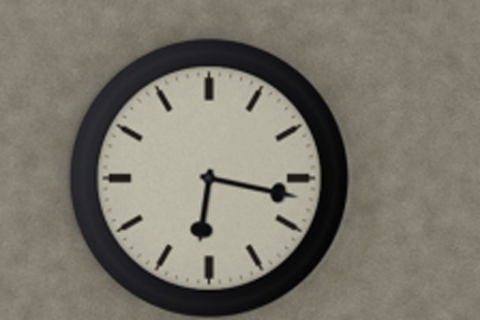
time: 6:17
